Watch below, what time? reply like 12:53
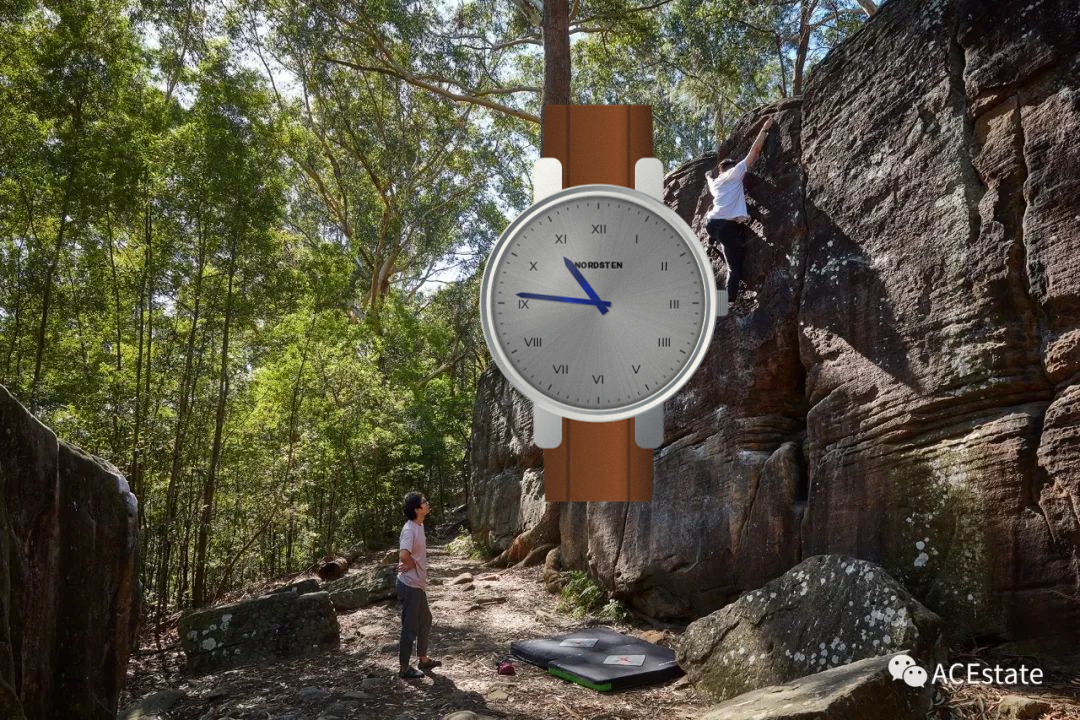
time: 10:46
